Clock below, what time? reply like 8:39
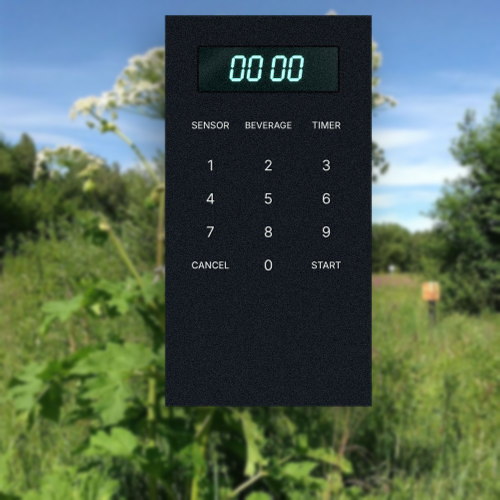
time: 0:00
